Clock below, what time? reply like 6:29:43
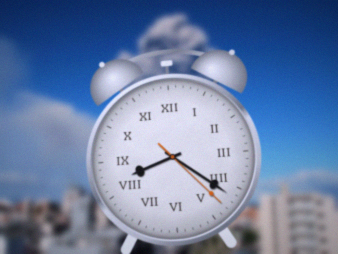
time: 8:21:23
